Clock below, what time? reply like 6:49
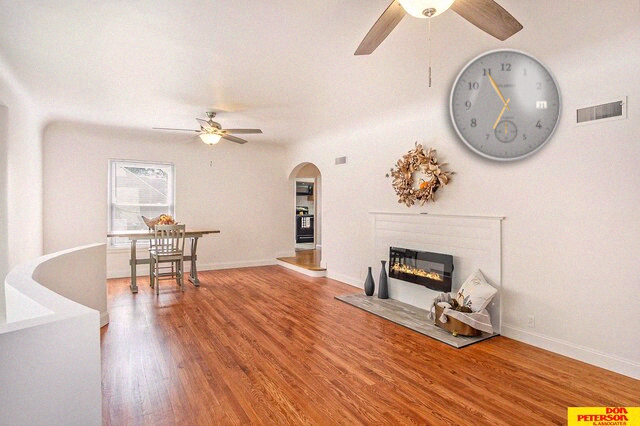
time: 6:55
